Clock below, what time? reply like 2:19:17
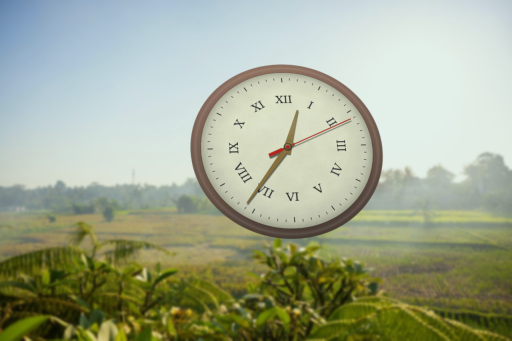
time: 12:36:11
